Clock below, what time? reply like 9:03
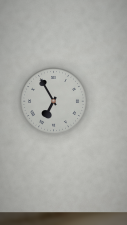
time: 6:55
